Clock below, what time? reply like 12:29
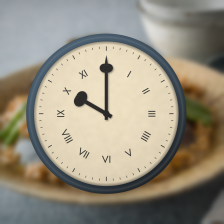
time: 10:00
